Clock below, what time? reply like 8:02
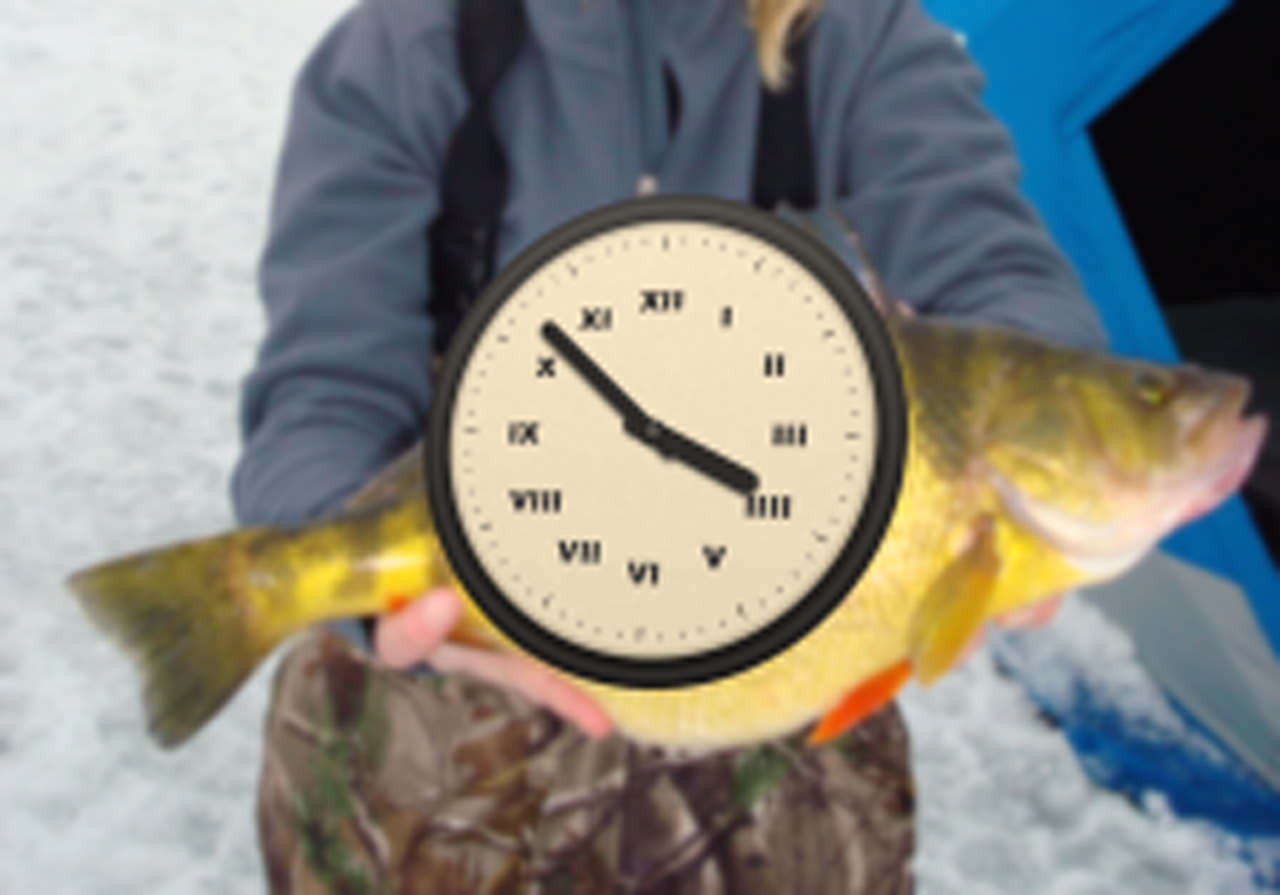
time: 3:52
